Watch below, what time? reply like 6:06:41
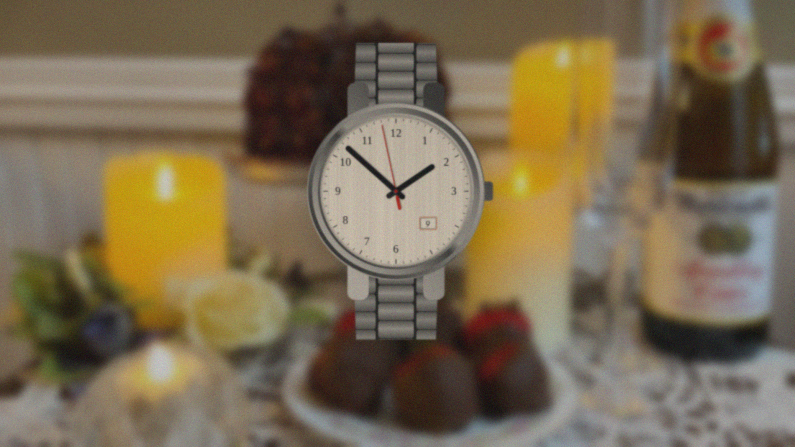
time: 1:51:58
